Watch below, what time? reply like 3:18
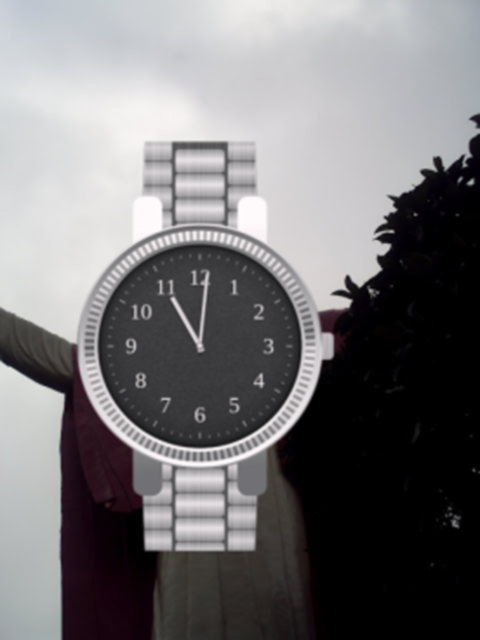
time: 11:01
